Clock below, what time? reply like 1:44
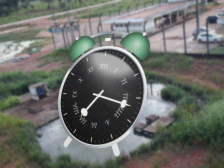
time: 7:17
